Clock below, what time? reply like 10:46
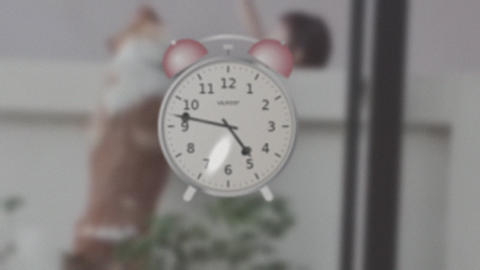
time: 4:47
